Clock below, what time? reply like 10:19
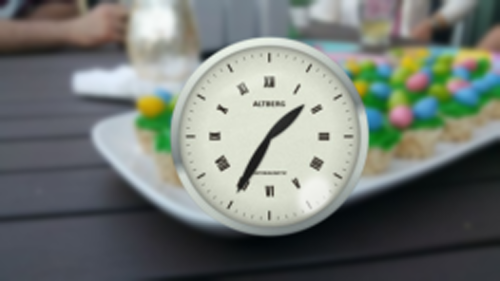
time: 1:35
